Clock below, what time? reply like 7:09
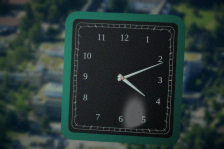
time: 4:11
